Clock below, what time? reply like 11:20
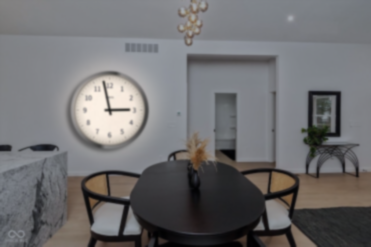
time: 2:58
